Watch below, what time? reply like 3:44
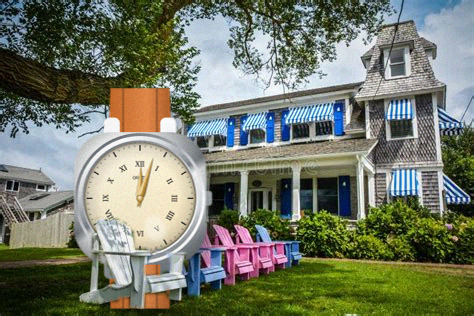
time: 12:03
